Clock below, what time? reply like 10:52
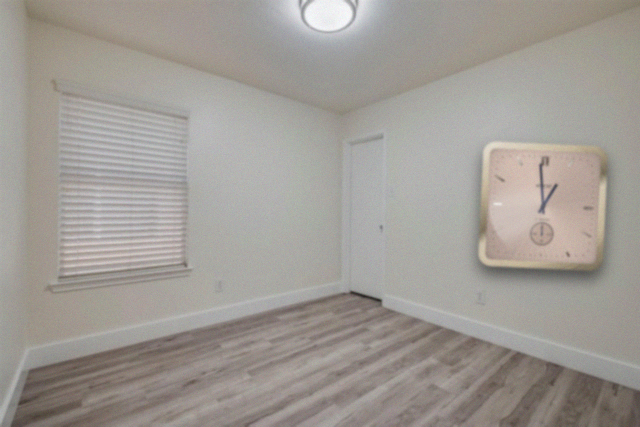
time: 12:59
